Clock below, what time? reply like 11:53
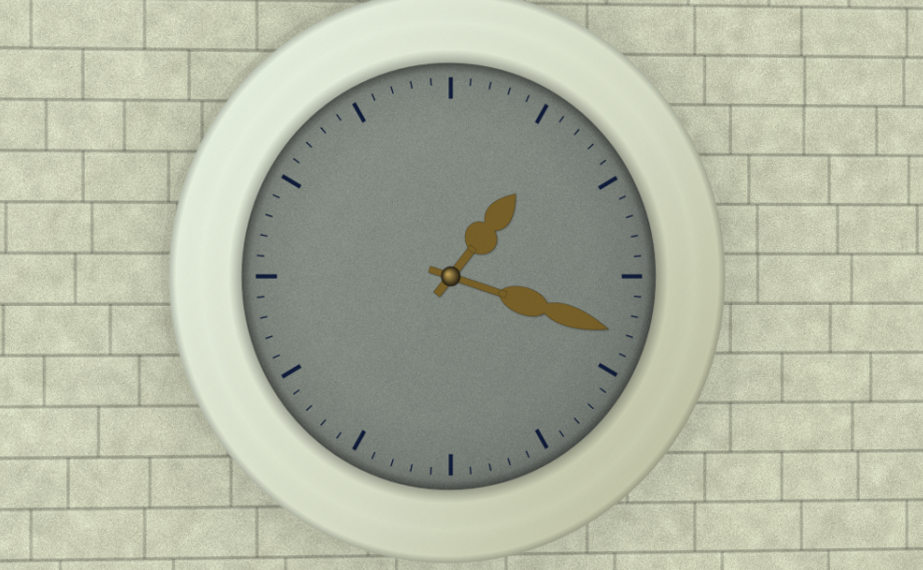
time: 1:18
